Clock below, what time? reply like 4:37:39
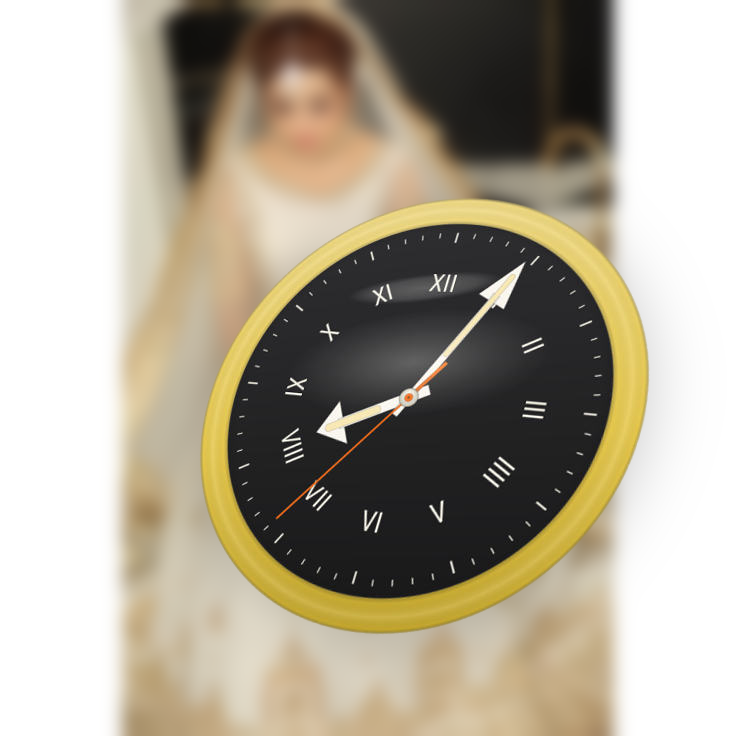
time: 8:04:36
